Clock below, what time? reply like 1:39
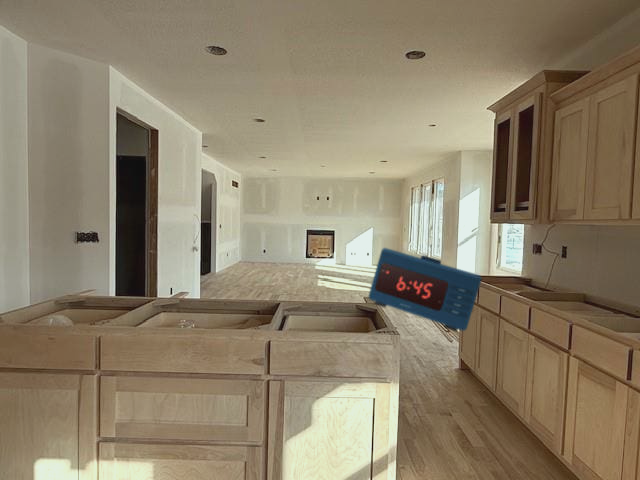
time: 6:45
